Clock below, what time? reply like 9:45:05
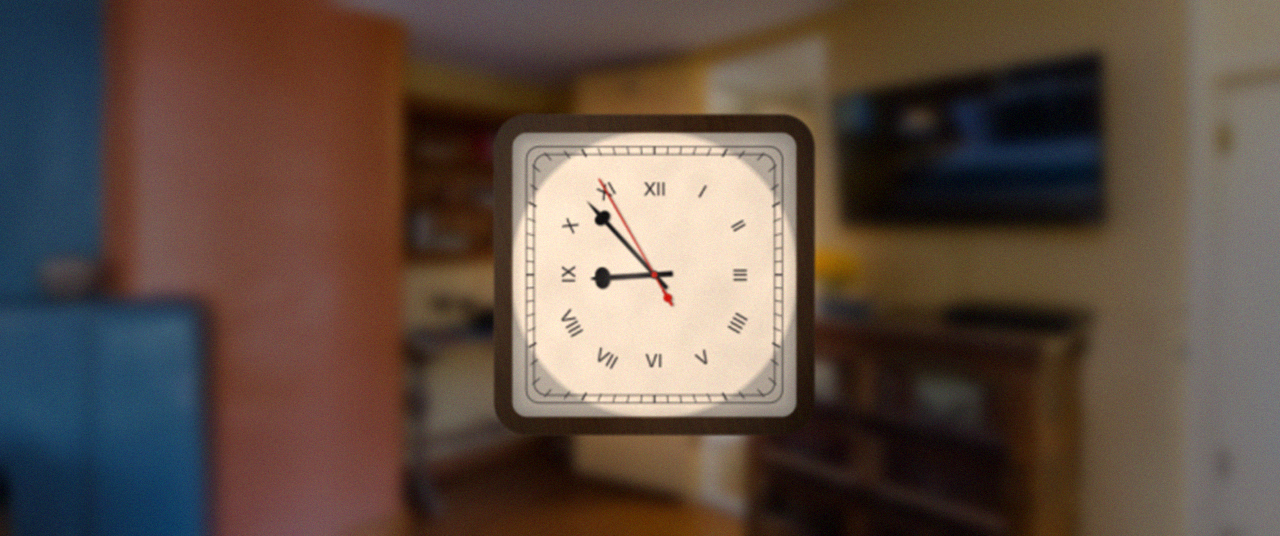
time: 8:52:55
